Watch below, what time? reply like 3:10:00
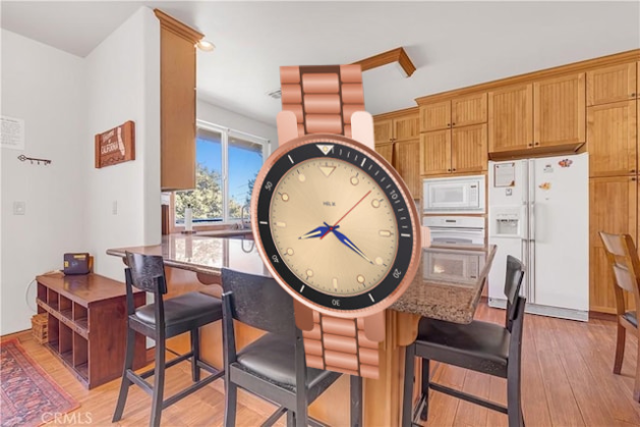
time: 8:21:08
